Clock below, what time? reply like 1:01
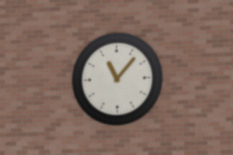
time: 11:07
